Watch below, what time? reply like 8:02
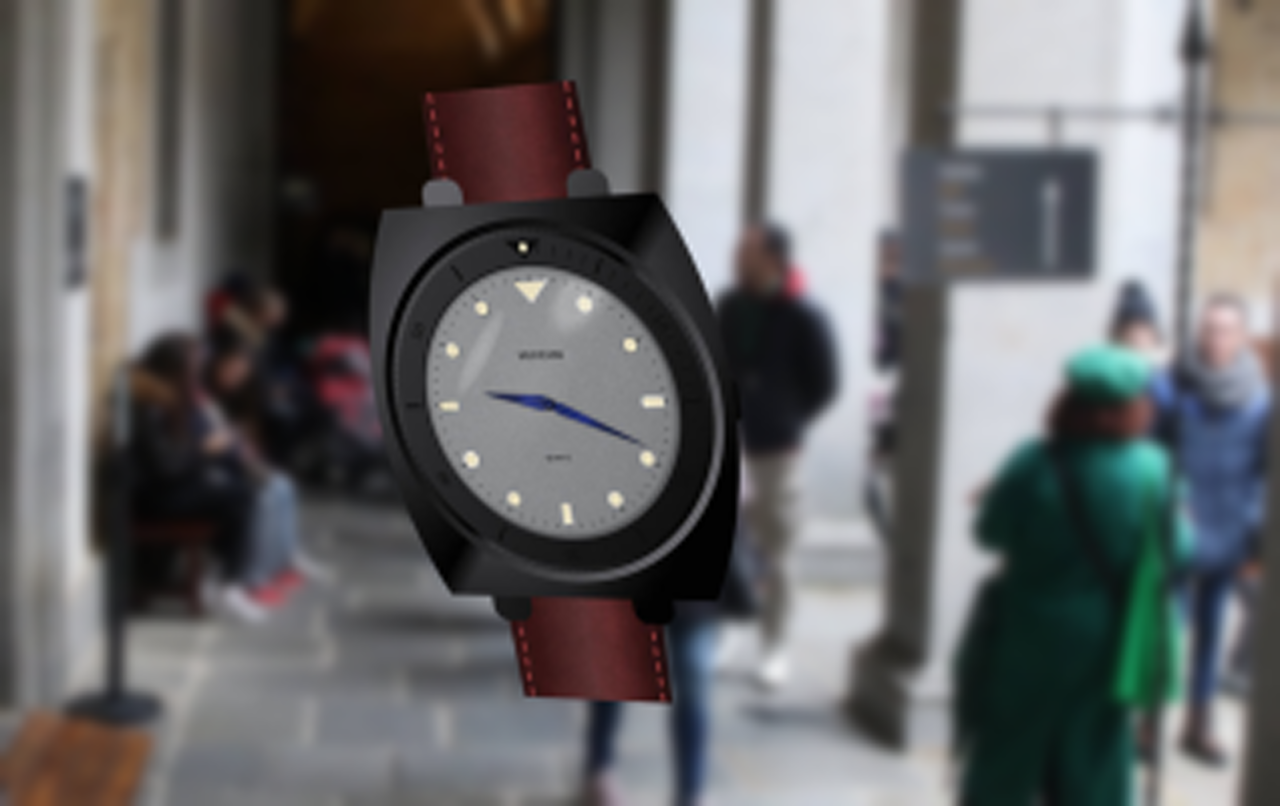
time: 9:19
